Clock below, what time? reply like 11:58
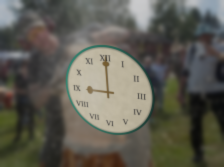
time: 9:00
